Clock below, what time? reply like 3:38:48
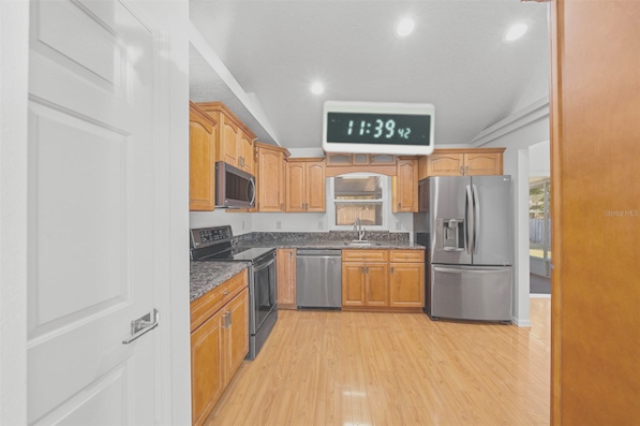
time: 11:39:42
